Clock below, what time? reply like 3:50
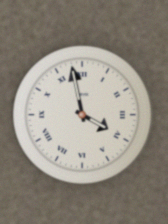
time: 3:58
